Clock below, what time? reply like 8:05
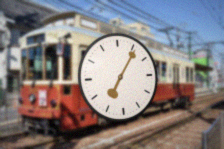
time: 7:06
